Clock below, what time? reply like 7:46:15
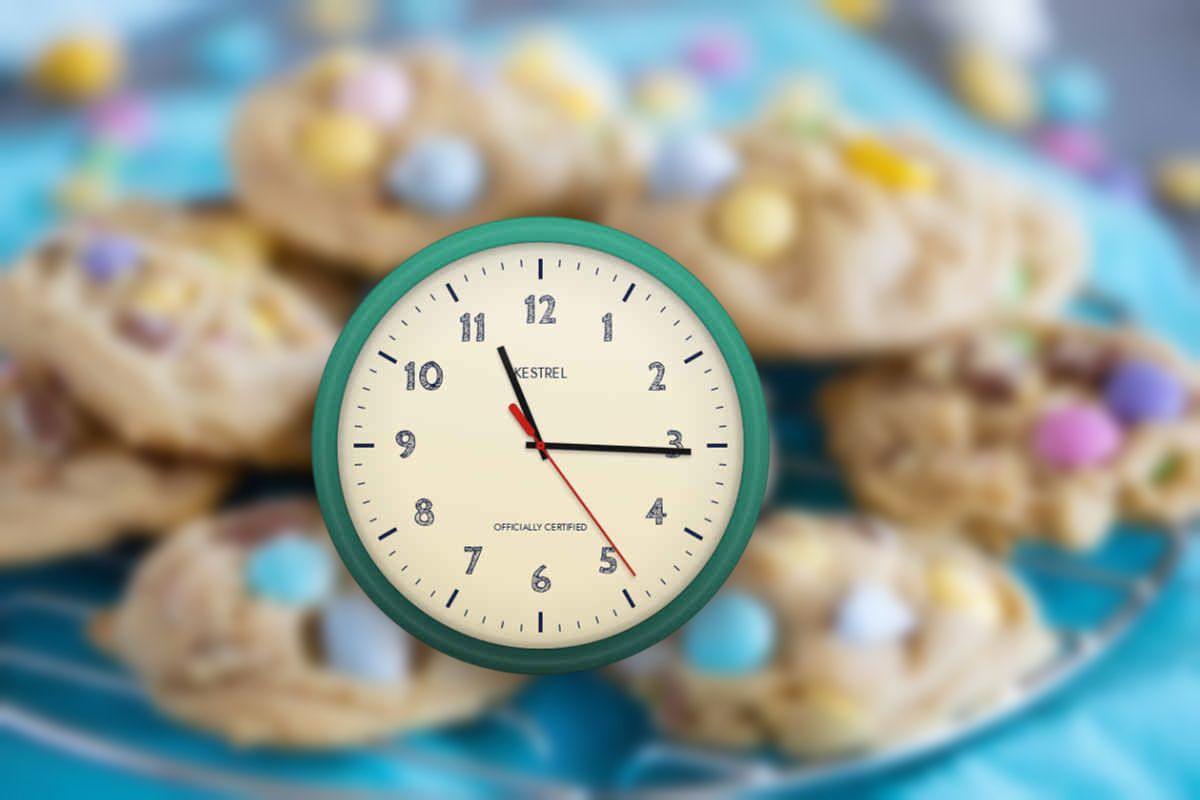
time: 11:15:24
